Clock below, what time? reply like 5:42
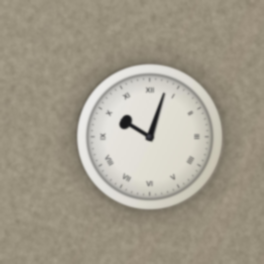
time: 10:03
